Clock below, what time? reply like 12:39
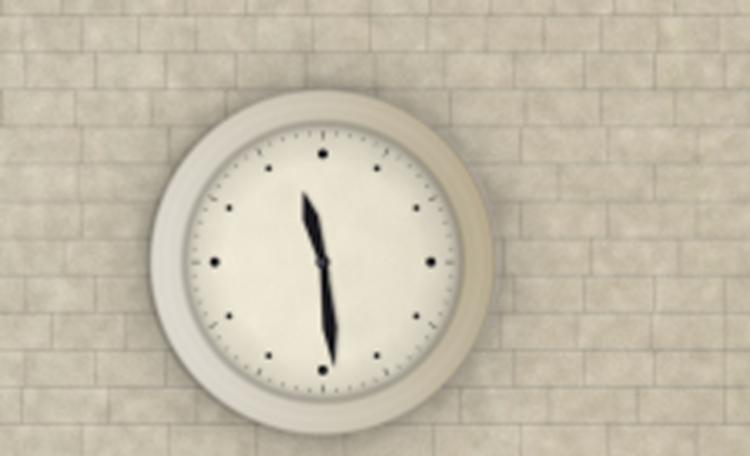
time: 11:29
